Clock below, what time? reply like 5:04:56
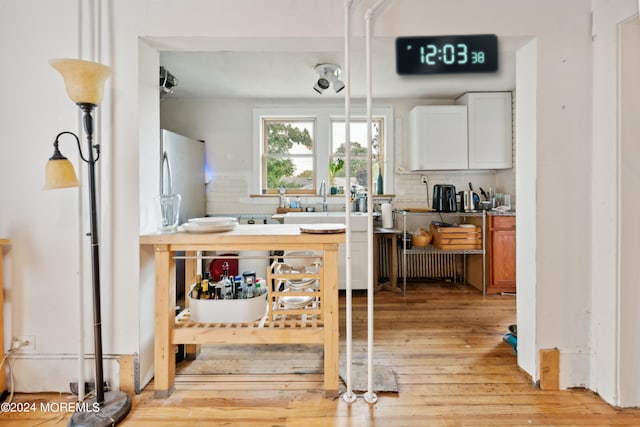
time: 12:03:38
